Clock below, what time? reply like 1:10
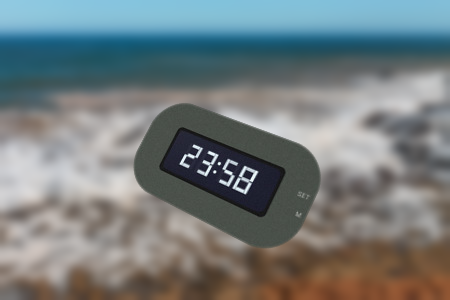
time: 23:58
